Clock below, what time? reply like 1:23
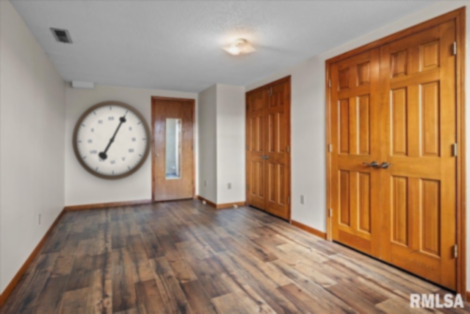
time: 7:05
